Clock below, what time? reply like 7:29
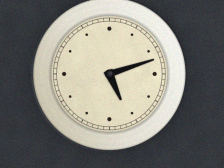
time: 5:12
